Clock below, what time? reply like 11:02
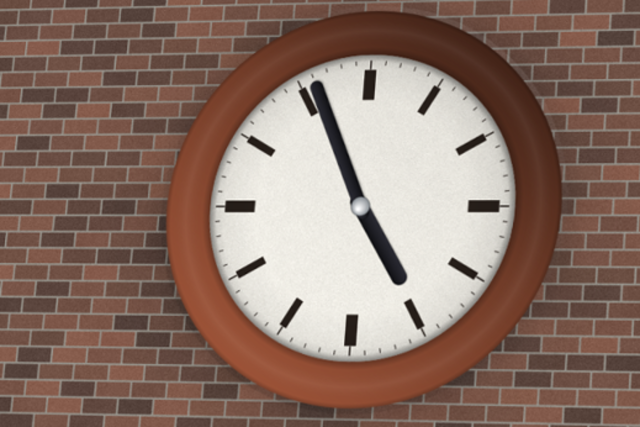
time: 4:56
